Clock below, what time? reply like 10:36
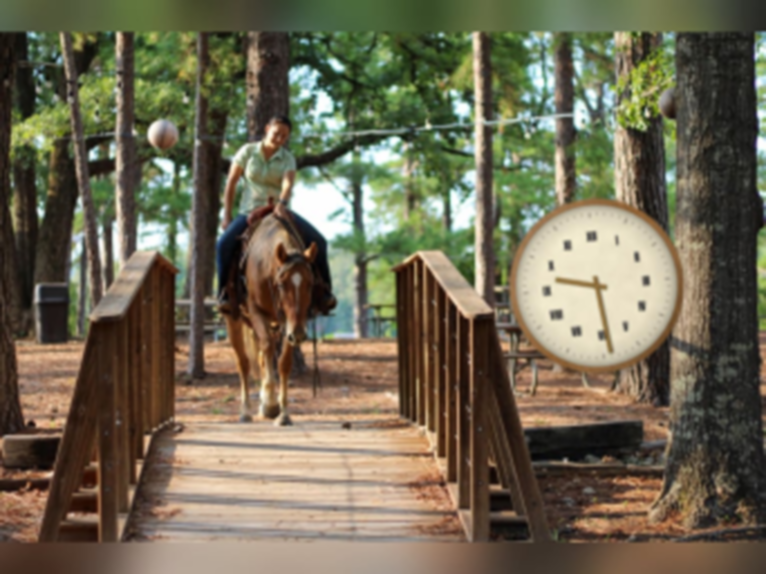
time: 9:29
